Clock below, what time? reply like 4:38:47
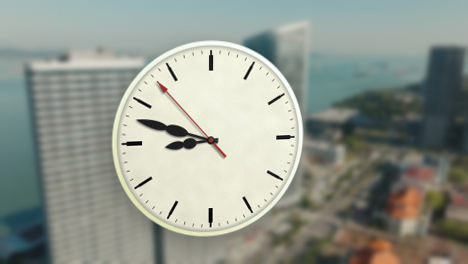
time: 8:47:53
